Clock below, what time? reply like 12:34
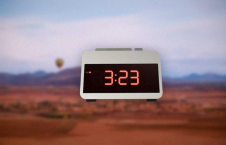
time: 3:23
